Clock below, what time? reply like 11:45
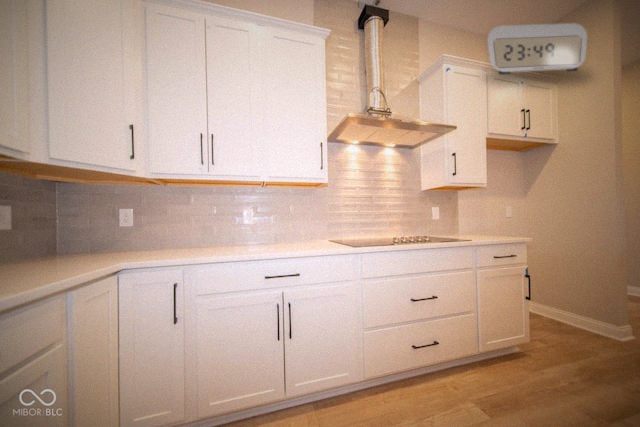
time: 23:49
